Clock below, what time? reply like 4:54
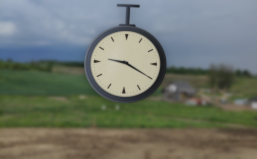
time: 9:20
